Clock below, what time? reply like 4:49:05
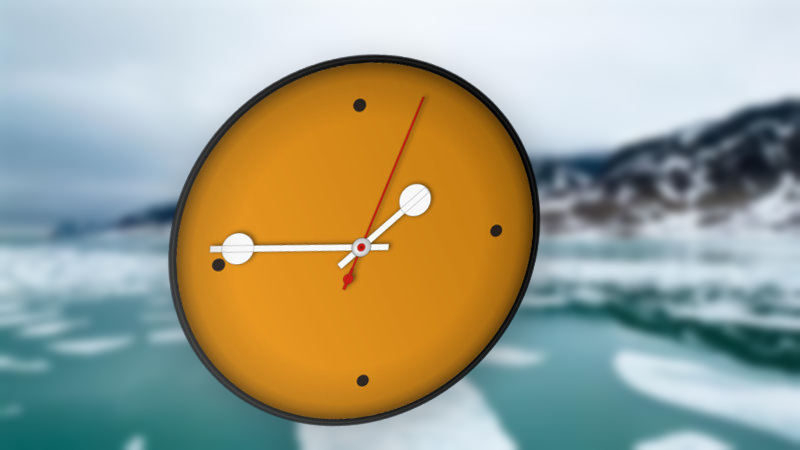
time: 1:46:04
